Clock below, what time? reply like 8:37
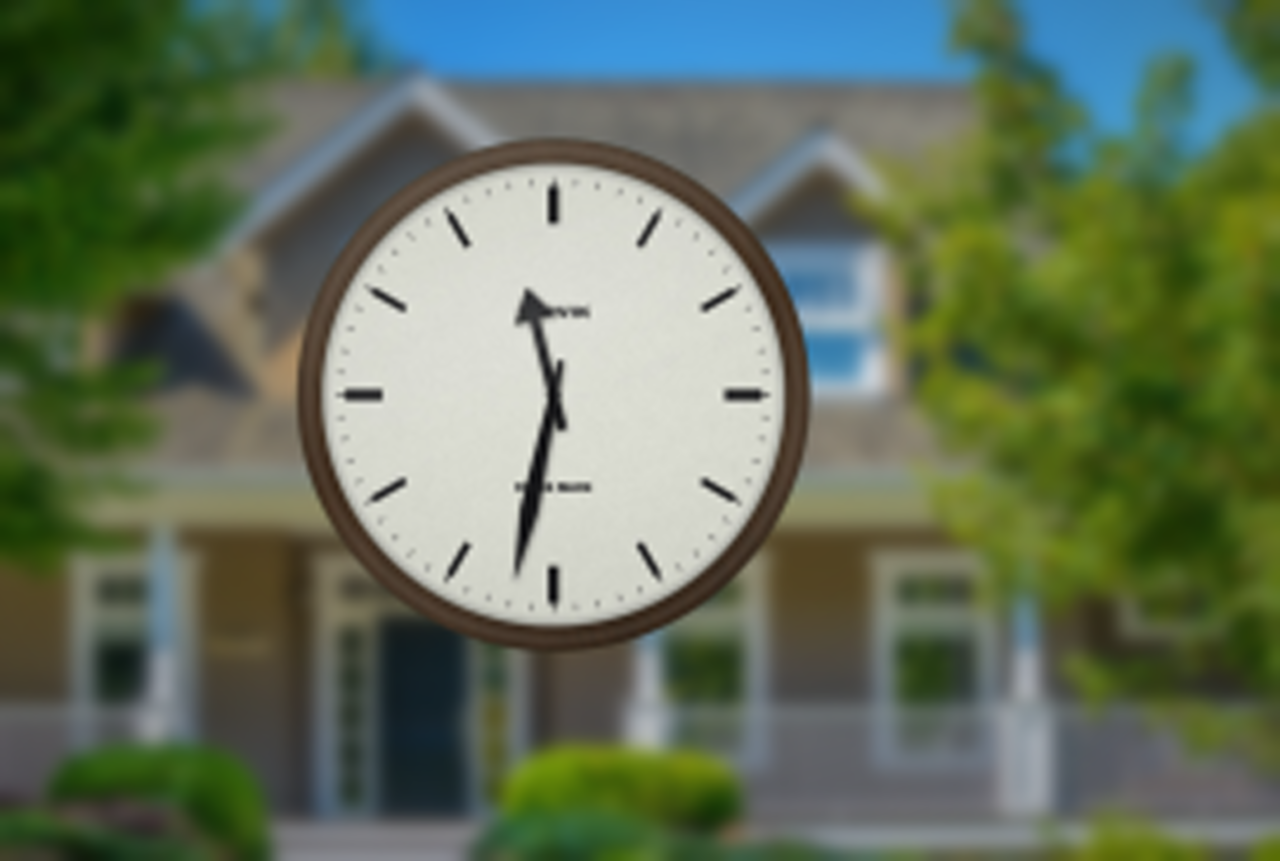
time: 11:32
